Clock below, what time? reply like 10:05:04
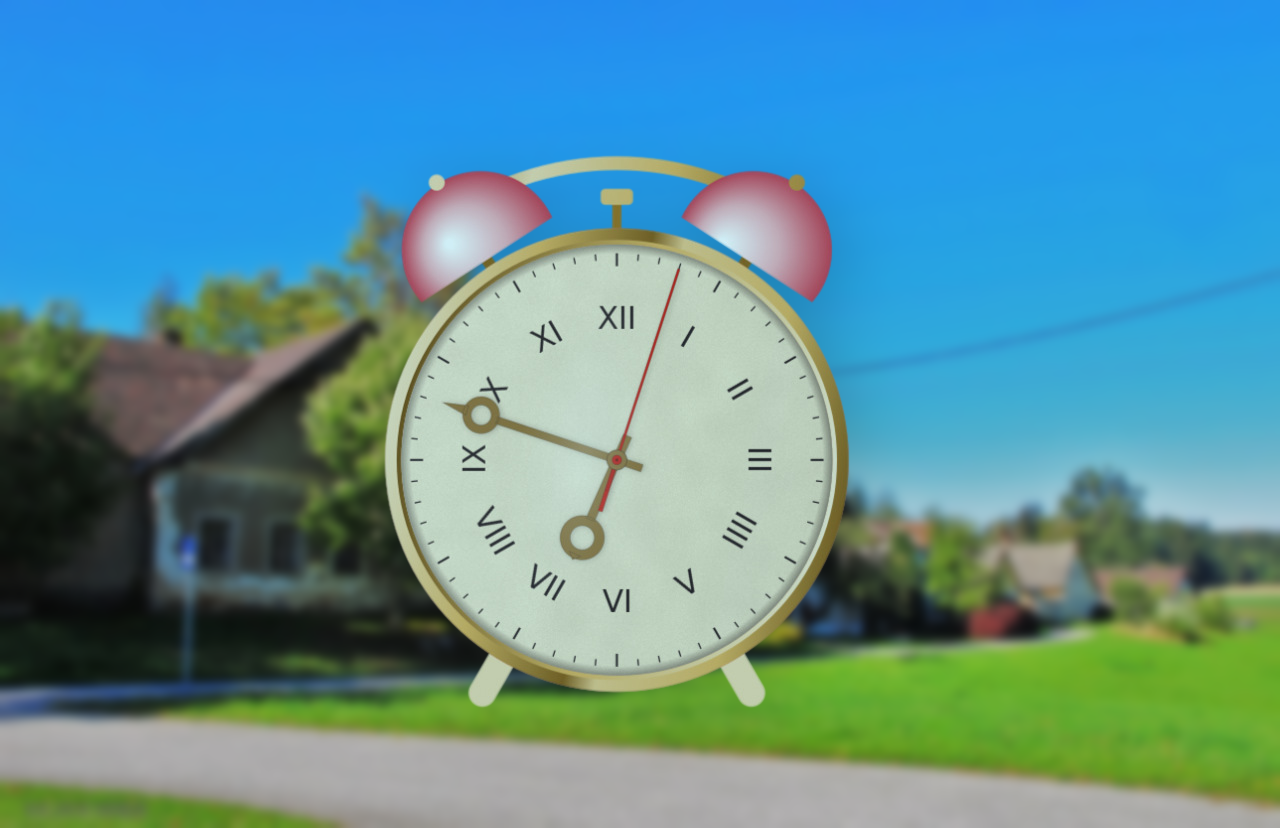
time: 6:48:03
